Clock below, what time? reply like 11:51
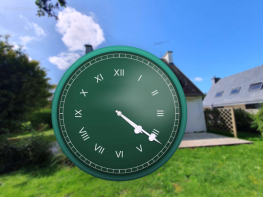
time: 4:21
